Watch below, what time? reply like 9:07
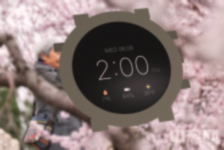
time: 2:00
